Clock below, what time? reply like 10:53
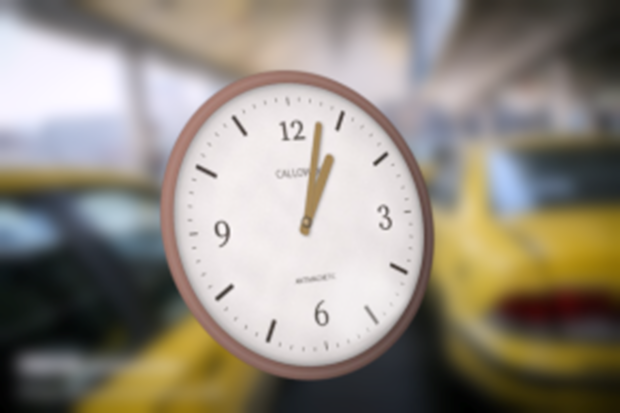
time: 1:03
